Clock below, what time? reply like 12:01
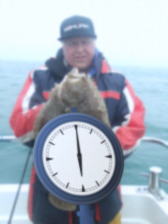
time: 6:00
